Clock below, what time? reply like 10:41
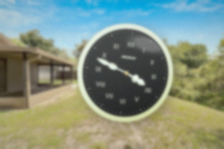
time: 3:48
